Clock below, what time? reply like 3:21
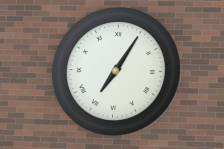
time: 7:05
